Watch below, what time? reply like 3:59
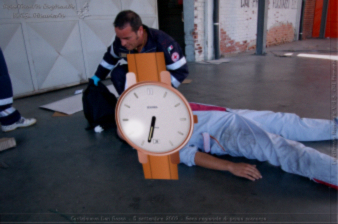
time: 6:33
